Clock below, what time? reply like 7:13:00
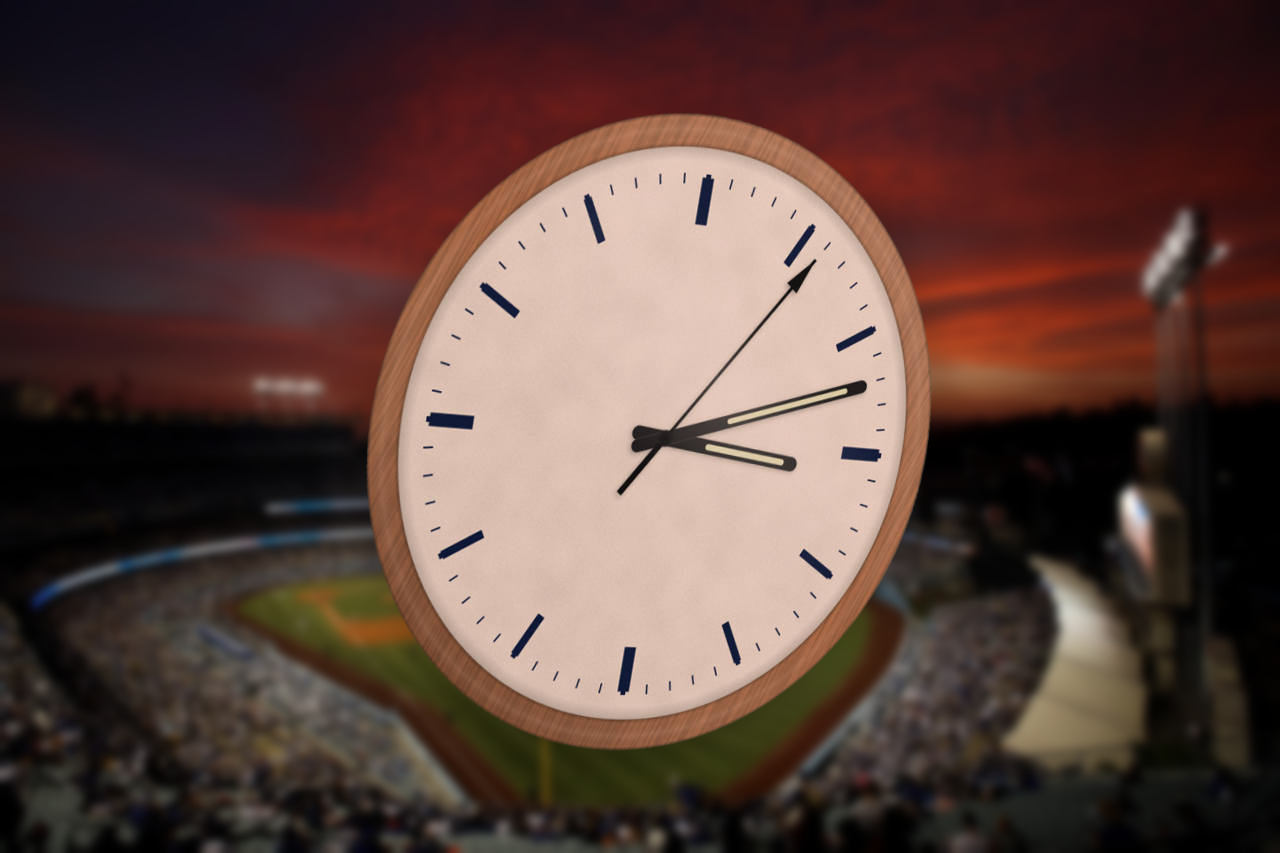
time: 3:12:06
